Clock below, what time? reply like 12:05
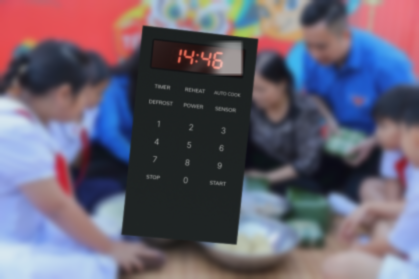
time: 14:46
